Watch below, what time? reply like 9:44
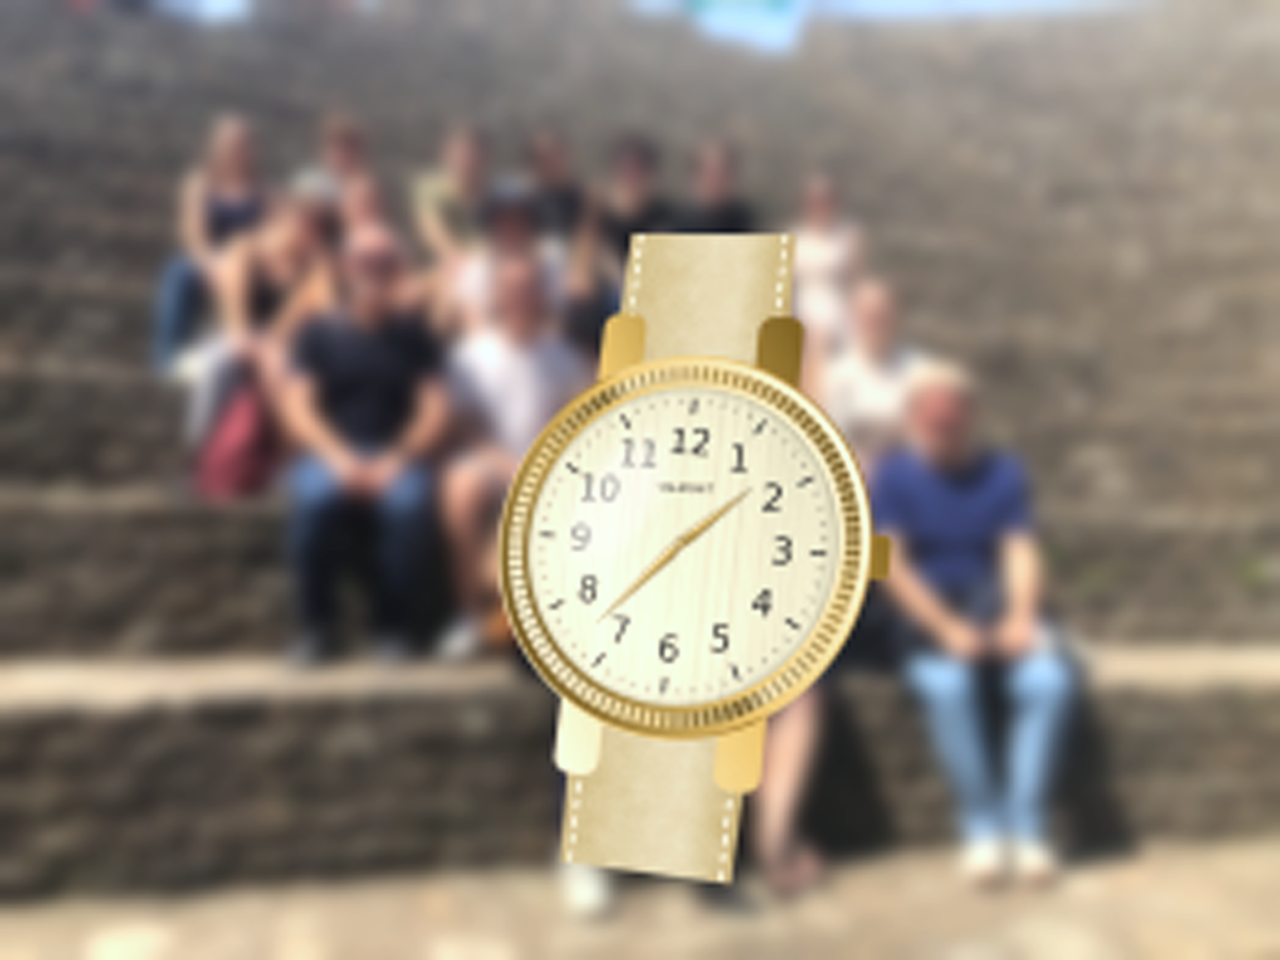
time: 1:37
